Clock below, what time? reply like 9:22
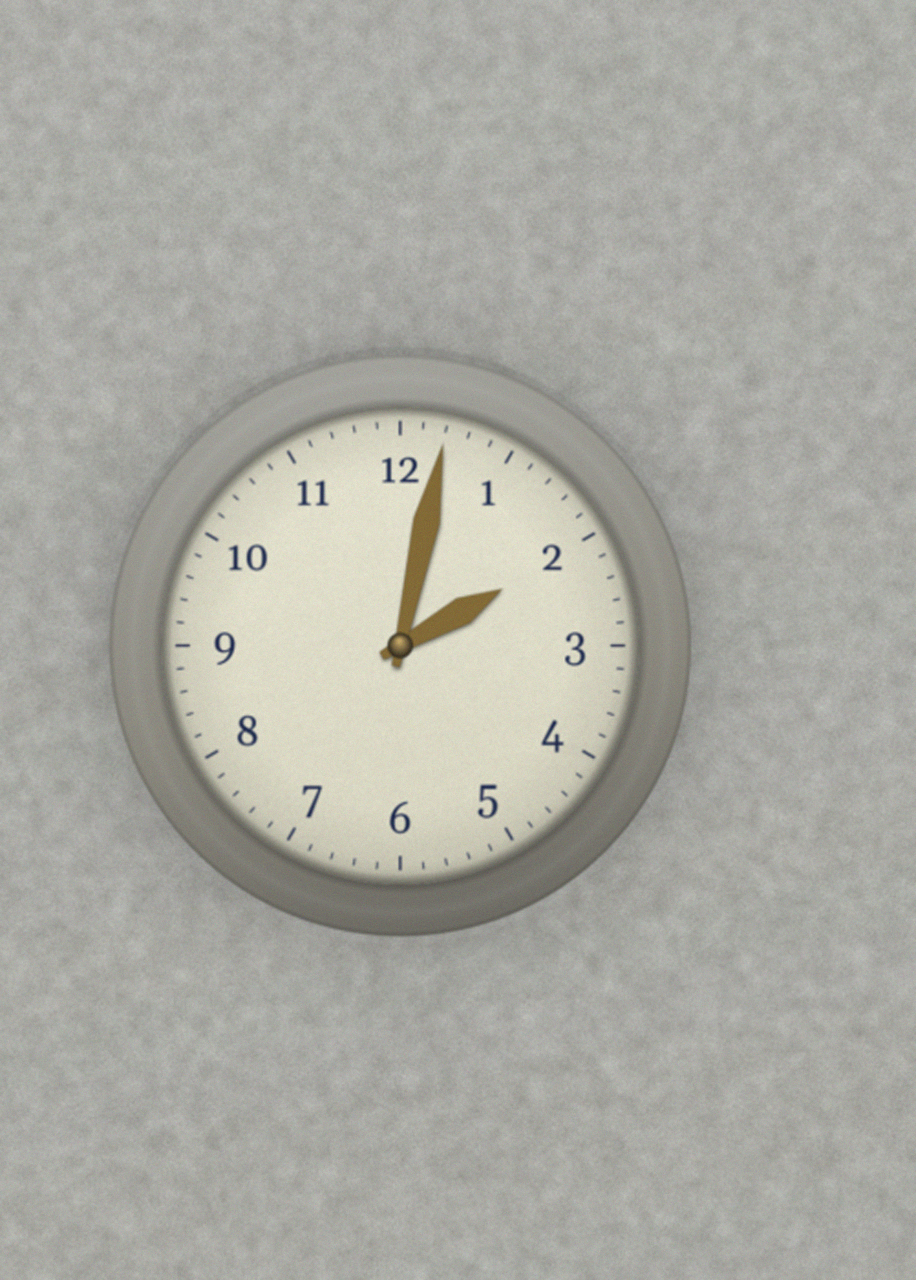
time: 2:02
